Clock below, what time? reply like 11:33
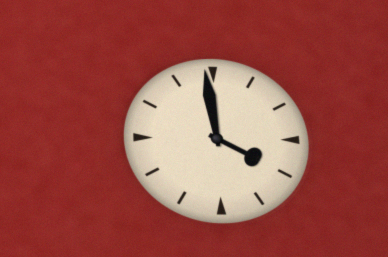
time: 3:59
